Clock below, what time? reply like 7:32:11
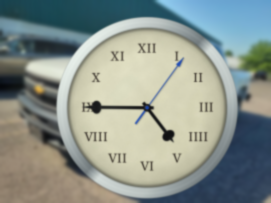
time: 4:45:06
